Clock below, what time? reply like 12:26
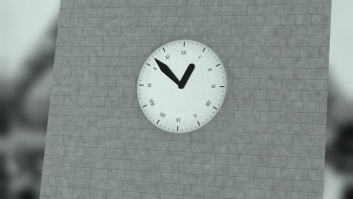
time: 12:52
